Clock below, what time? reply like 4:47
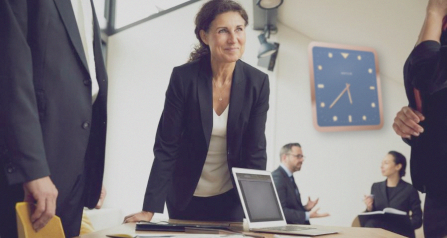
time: 5:38
